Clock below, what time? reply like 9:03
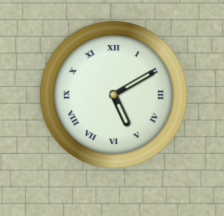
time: 5:10
